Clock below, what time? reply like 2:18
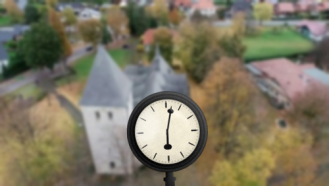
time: 6:02
